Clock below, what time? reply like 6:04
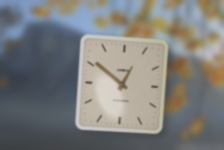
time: 12:51
